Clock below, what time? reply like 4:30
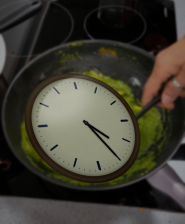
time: 4:25
